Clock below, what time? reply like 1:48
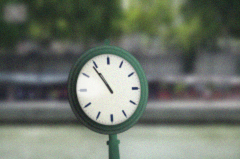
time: 10:54
